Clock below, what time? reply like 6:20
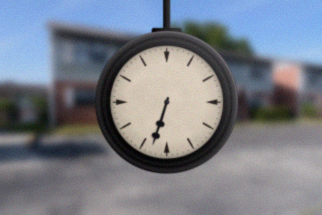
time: 6:33
